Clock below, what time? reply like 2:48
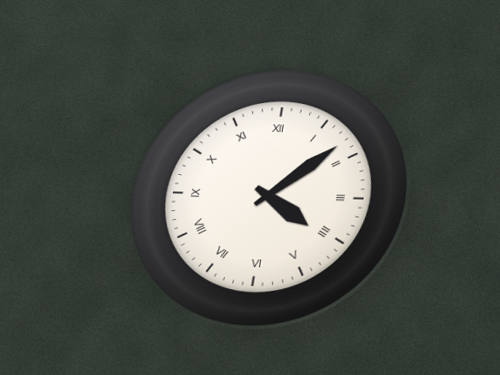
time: 4:08
